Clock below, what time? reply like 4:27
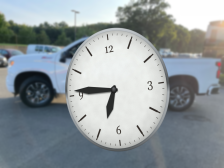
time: 6:46
